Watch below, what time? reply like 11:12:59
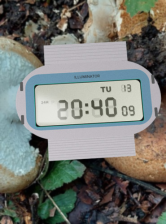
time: 20:40:09
